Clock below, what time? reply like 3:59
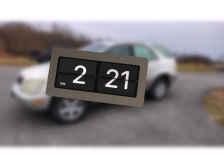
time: 2:21
